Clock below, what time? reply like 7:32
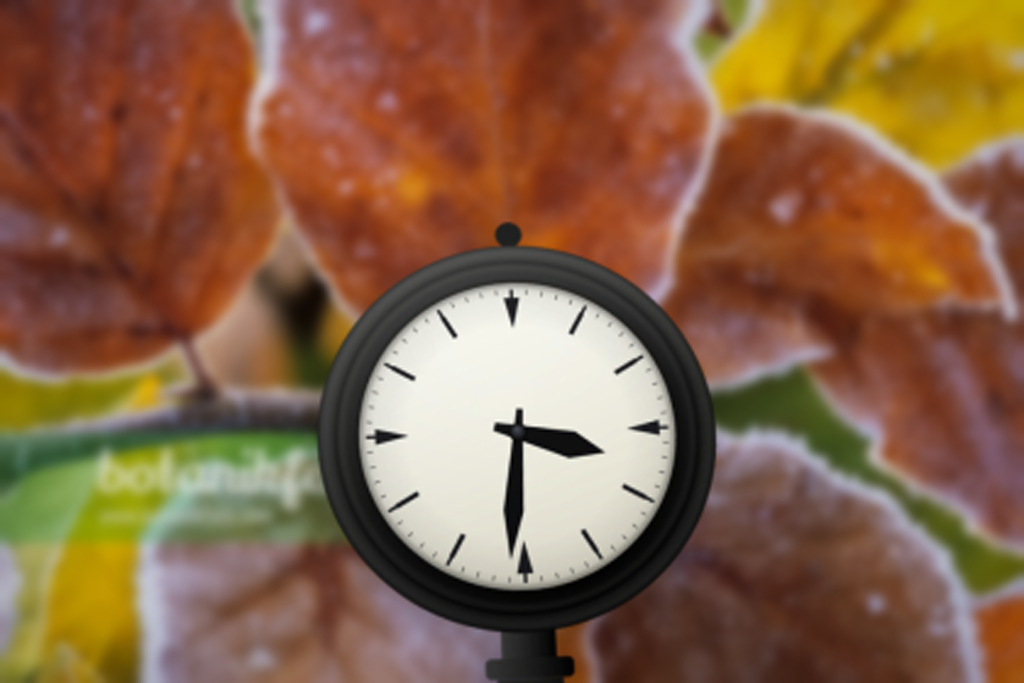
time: 3:31
